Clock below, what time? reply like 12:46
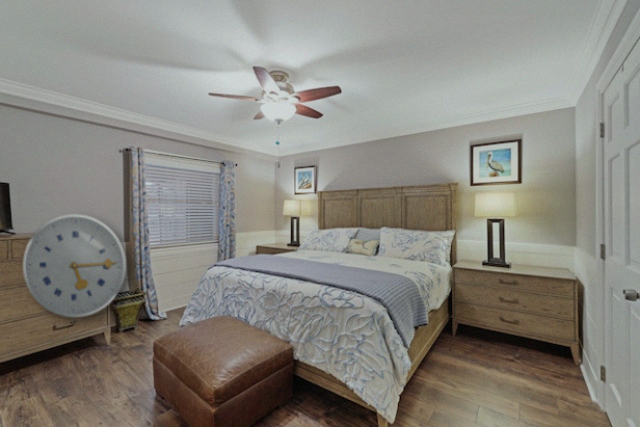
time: 5:14
